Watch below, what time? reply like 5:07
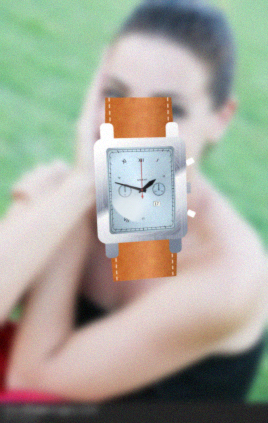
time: 1:48
